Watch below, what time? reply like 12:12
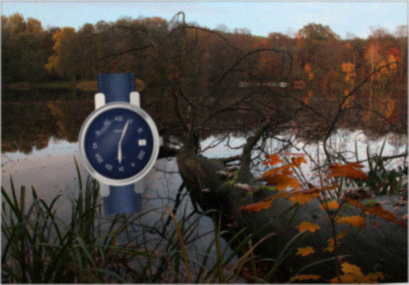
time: 6:04
